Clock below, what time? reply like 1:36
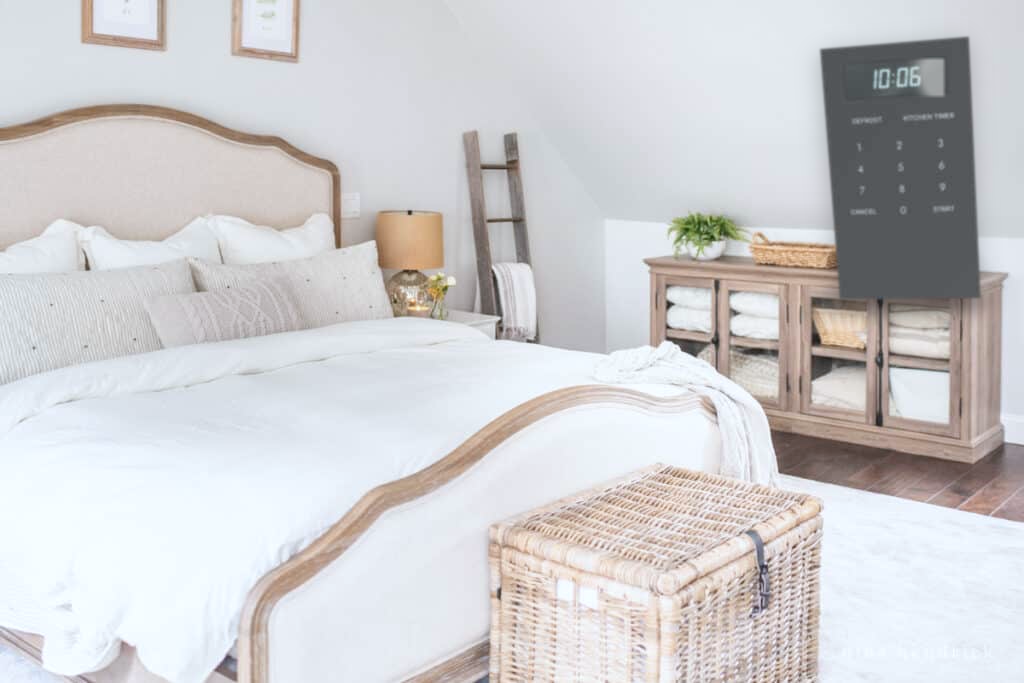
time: 10:06
